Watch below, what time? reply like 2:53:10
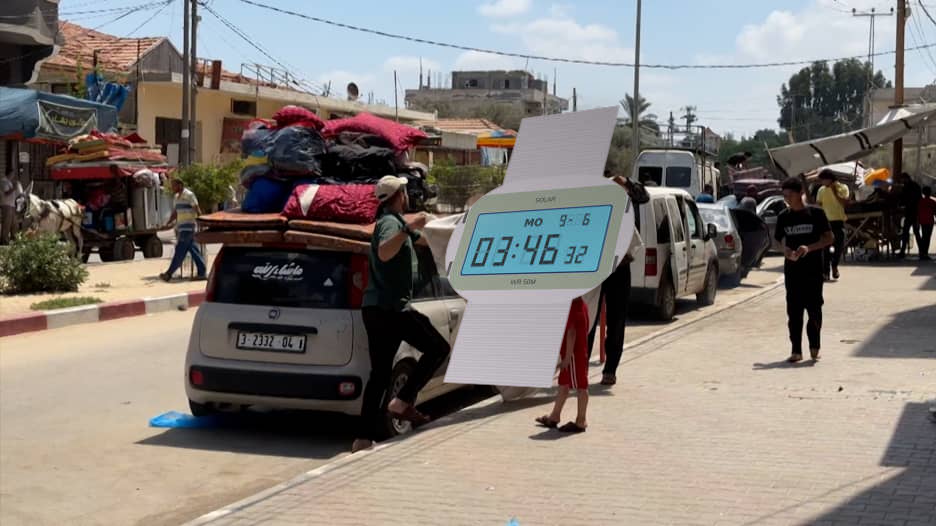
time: 3:46:32
